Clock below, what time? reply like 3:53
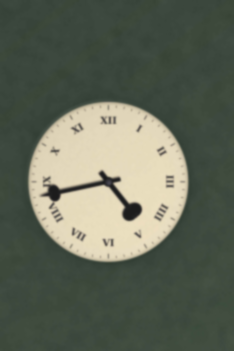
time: 4:43
